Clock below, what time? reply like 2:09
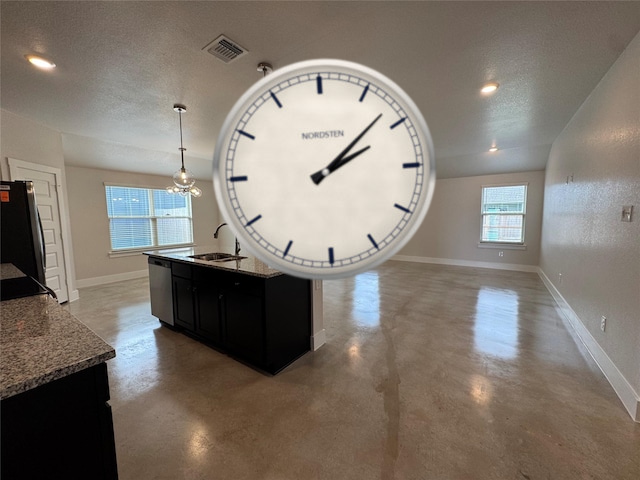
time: 2:08
